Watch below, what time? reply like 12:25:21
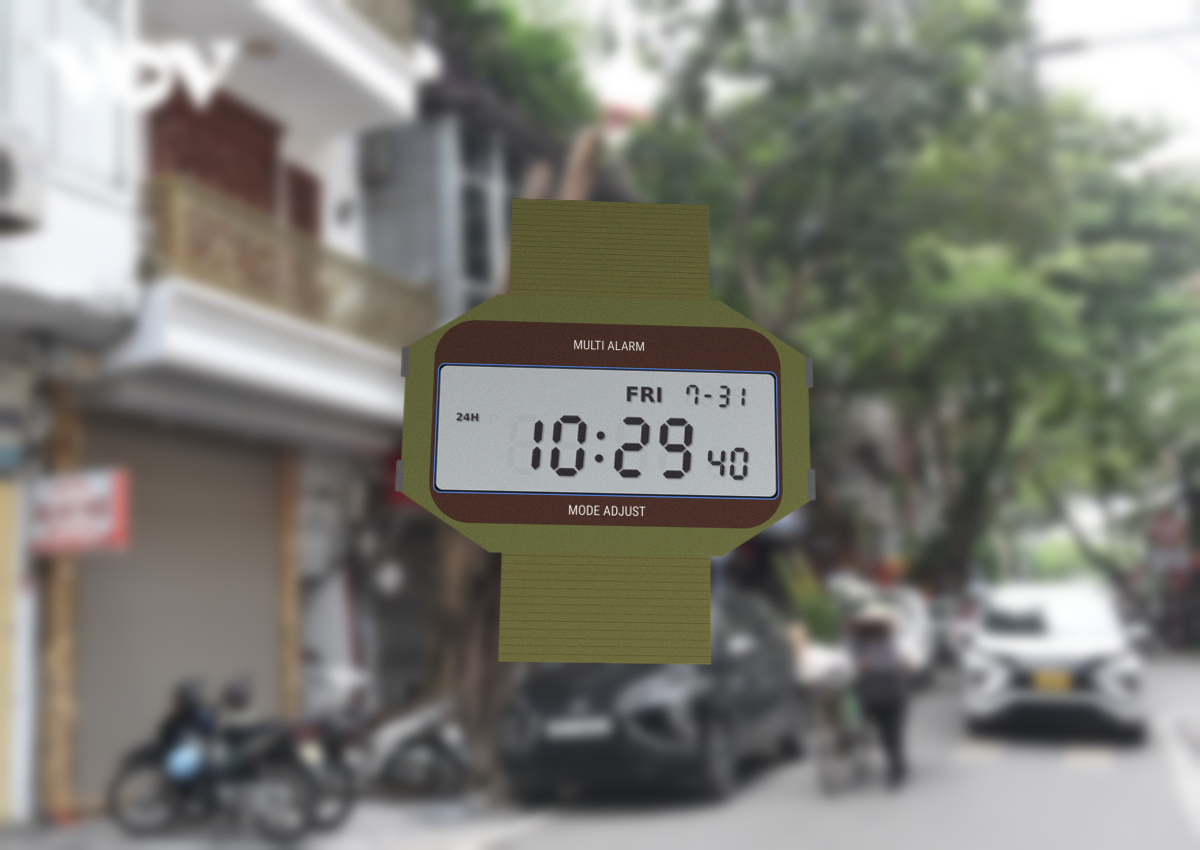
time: 10:29:40
